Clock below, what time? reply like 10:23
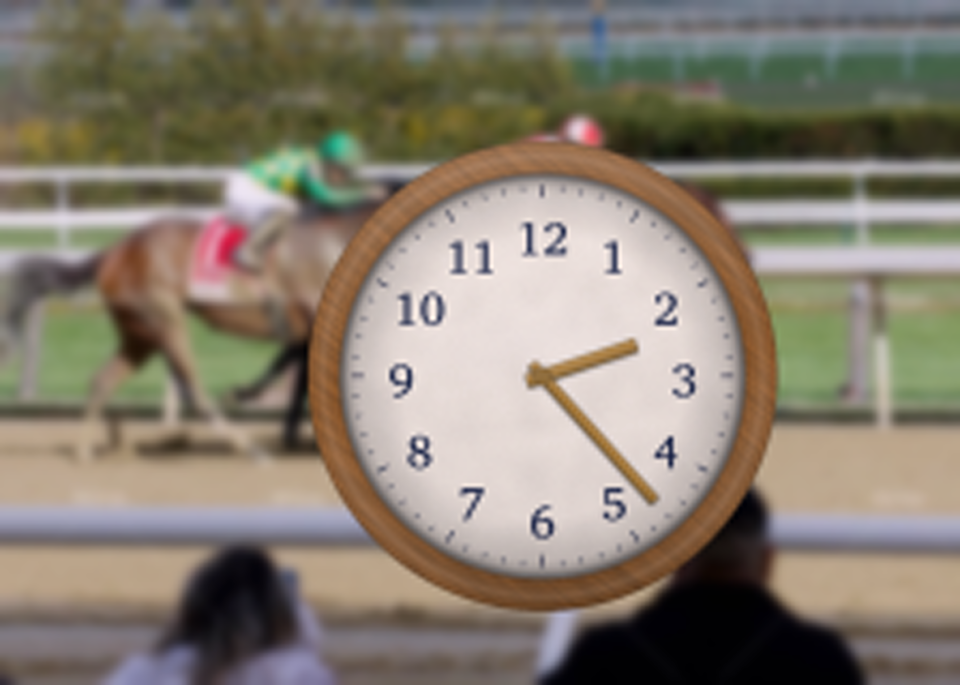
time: 2:23
